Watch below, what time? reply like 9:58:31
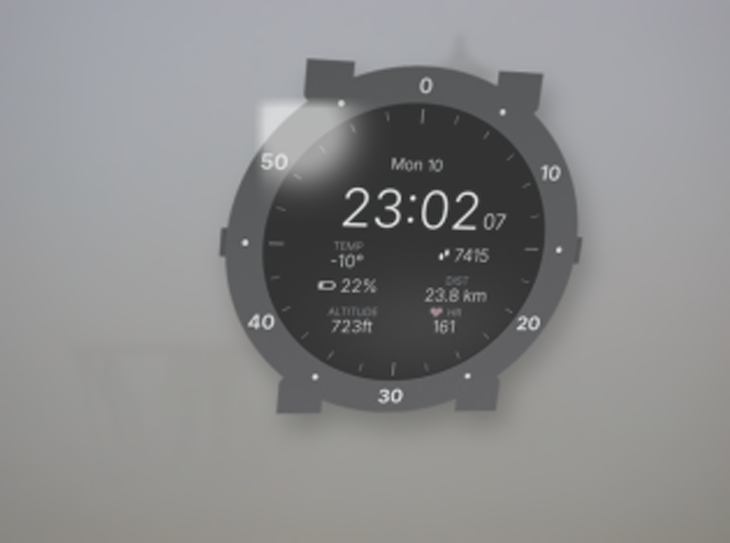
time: 23:02:07
